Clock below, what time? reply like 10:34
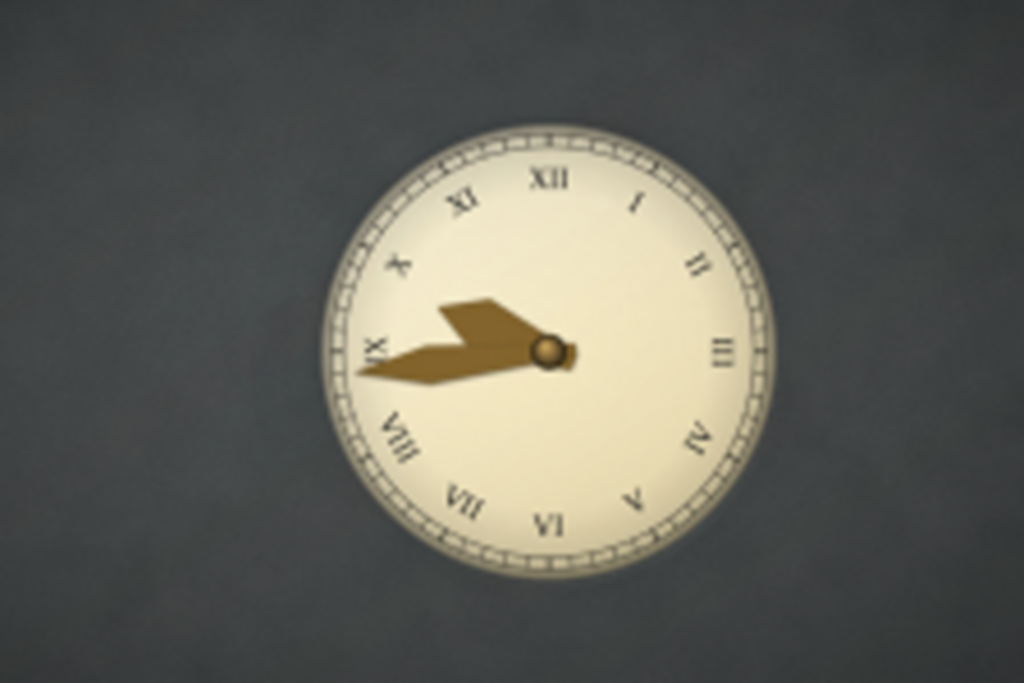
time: 9:44
